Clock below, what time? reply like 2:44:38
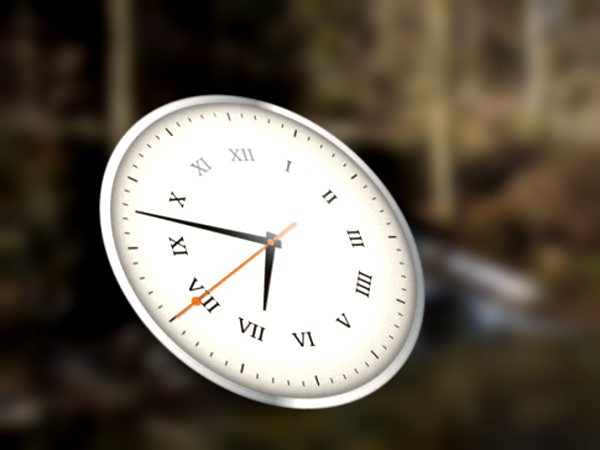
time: 6:47:40
